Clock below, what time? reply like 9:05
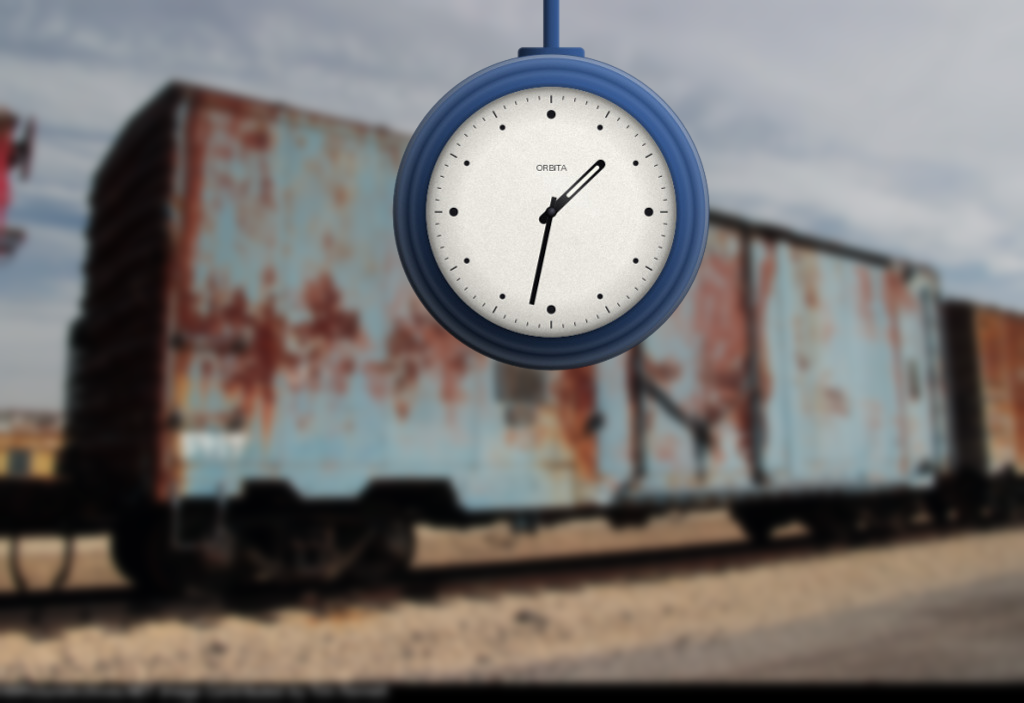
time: 1:32
